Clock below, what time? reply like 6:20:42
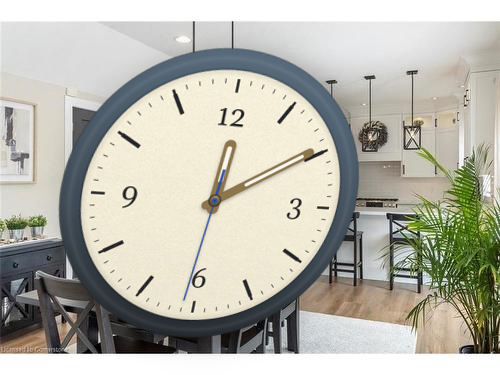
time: 12:09:31
